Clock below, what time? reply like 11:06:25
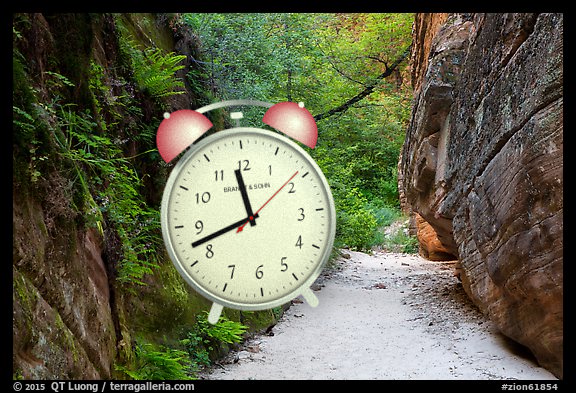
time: 11:42:09
